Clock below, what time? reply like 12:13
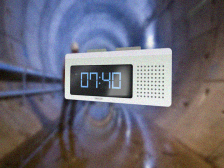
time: 7:40
